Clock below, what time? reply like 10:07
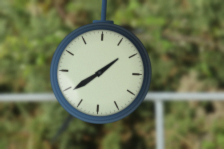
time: 1:39
